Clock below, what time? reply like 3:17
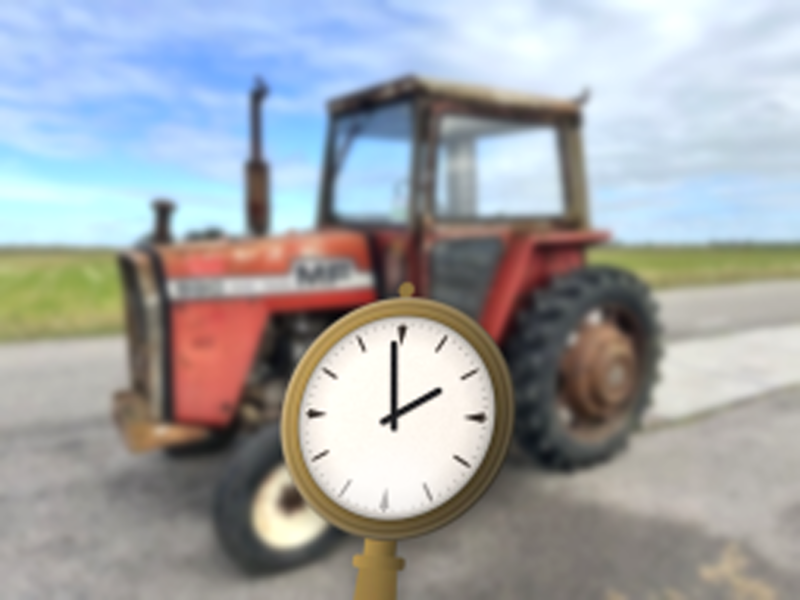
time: 1:59
